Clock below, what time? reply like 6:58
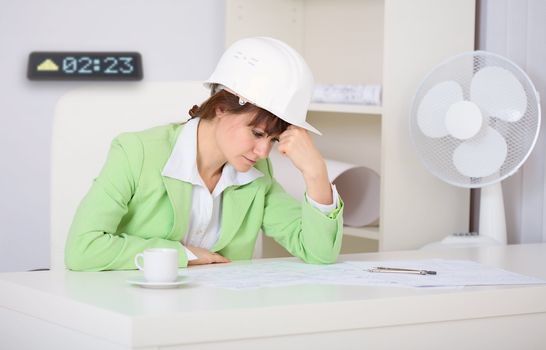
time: 2:23
